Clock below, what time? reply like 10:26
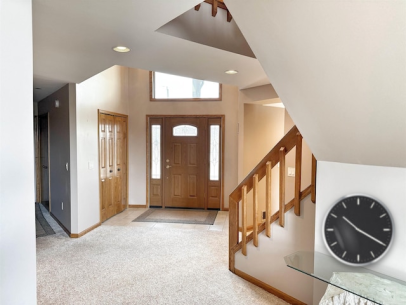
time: 10:20
